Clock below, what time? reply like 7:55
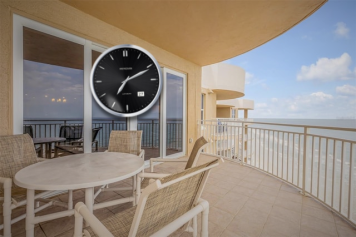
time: 7:11
